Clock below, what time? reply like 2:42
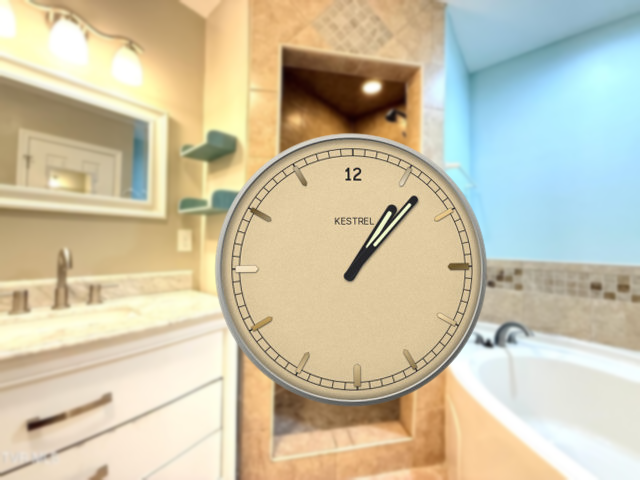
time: 1:07
